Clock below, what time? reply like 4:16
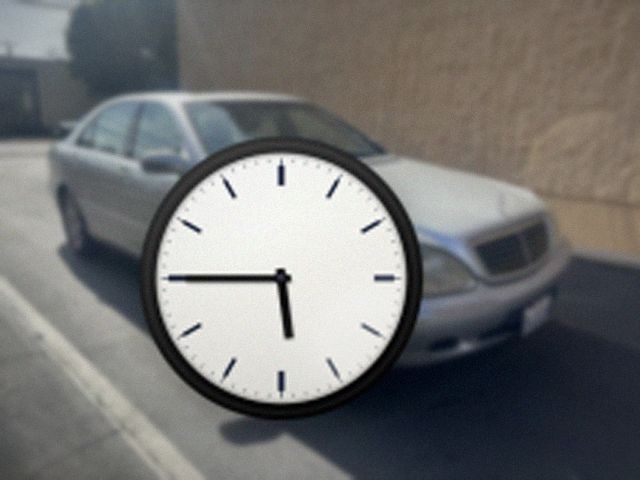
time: 5:45
